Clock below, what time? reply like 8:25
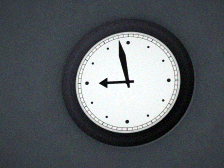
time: 8:58
